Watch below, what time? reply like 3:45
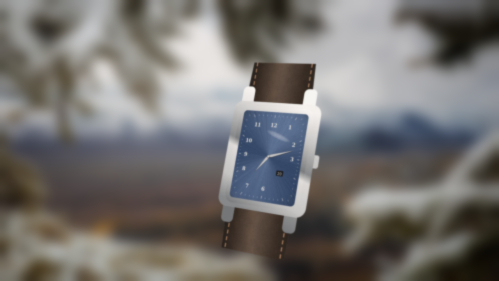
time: 7:12
